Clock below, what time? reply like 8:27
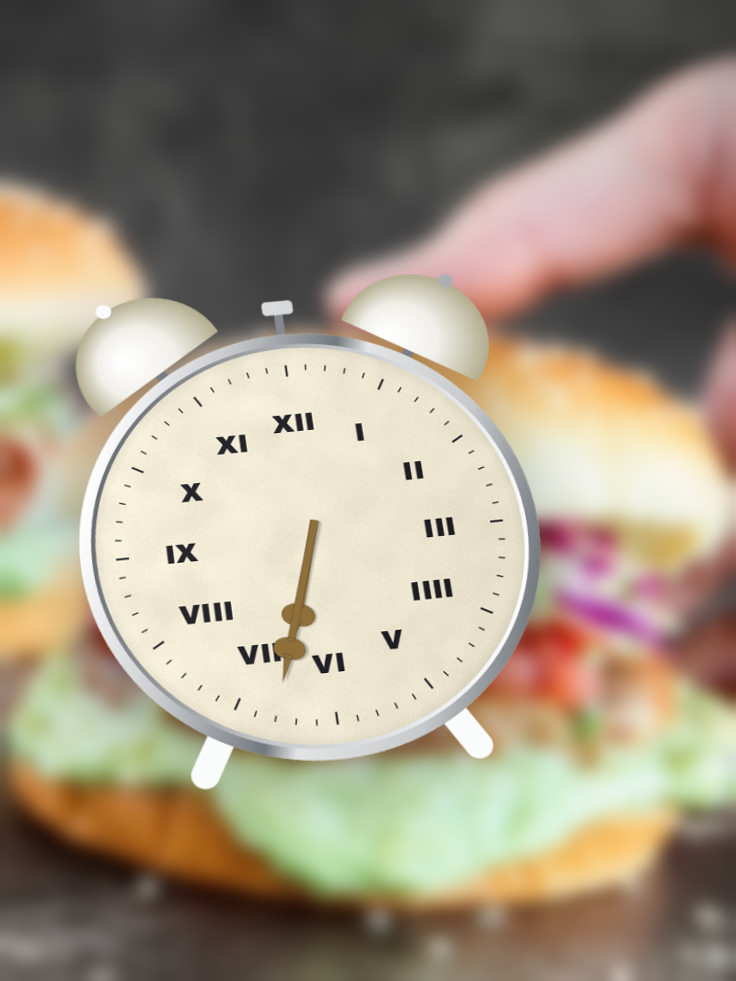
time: 6:33
